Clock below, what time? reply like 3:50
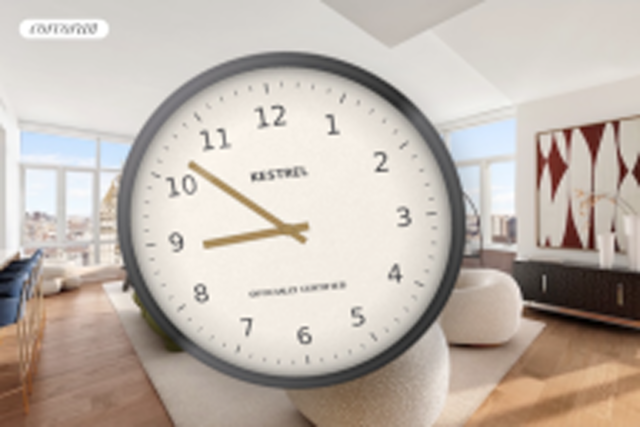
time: 8:52
